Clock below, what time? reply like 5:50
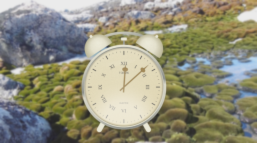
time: 12:08
